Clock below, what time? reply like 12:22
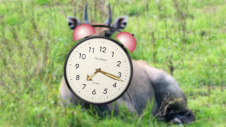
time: 7:17
